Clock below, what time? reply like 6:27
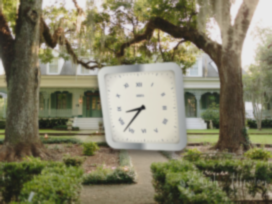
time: 8:37
